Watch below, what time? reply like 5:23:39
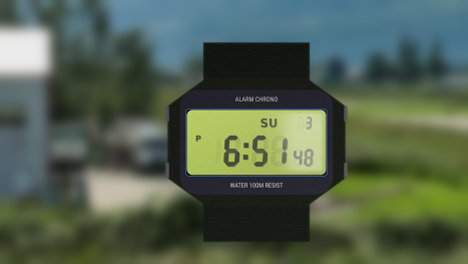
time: 6:51:48
